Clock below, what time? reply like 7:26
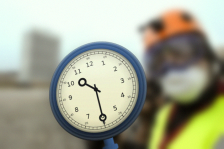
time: 10:30
